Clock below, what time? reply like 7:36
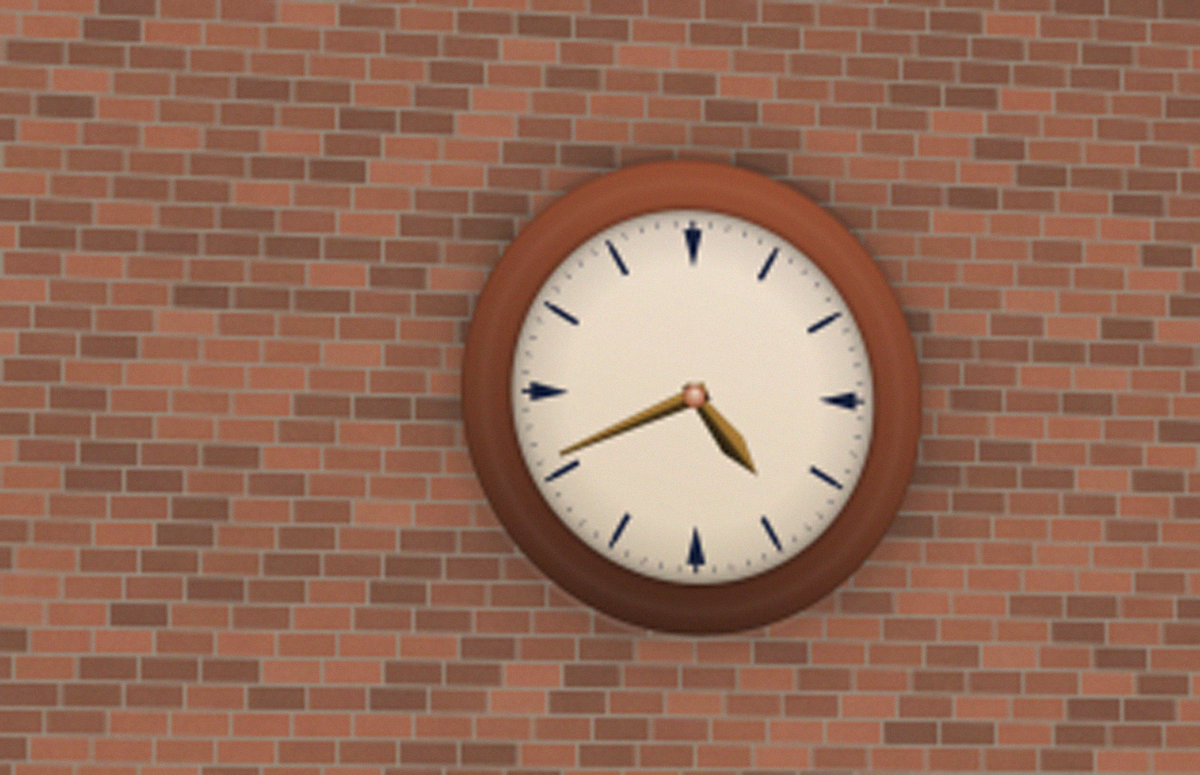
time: 4:41
